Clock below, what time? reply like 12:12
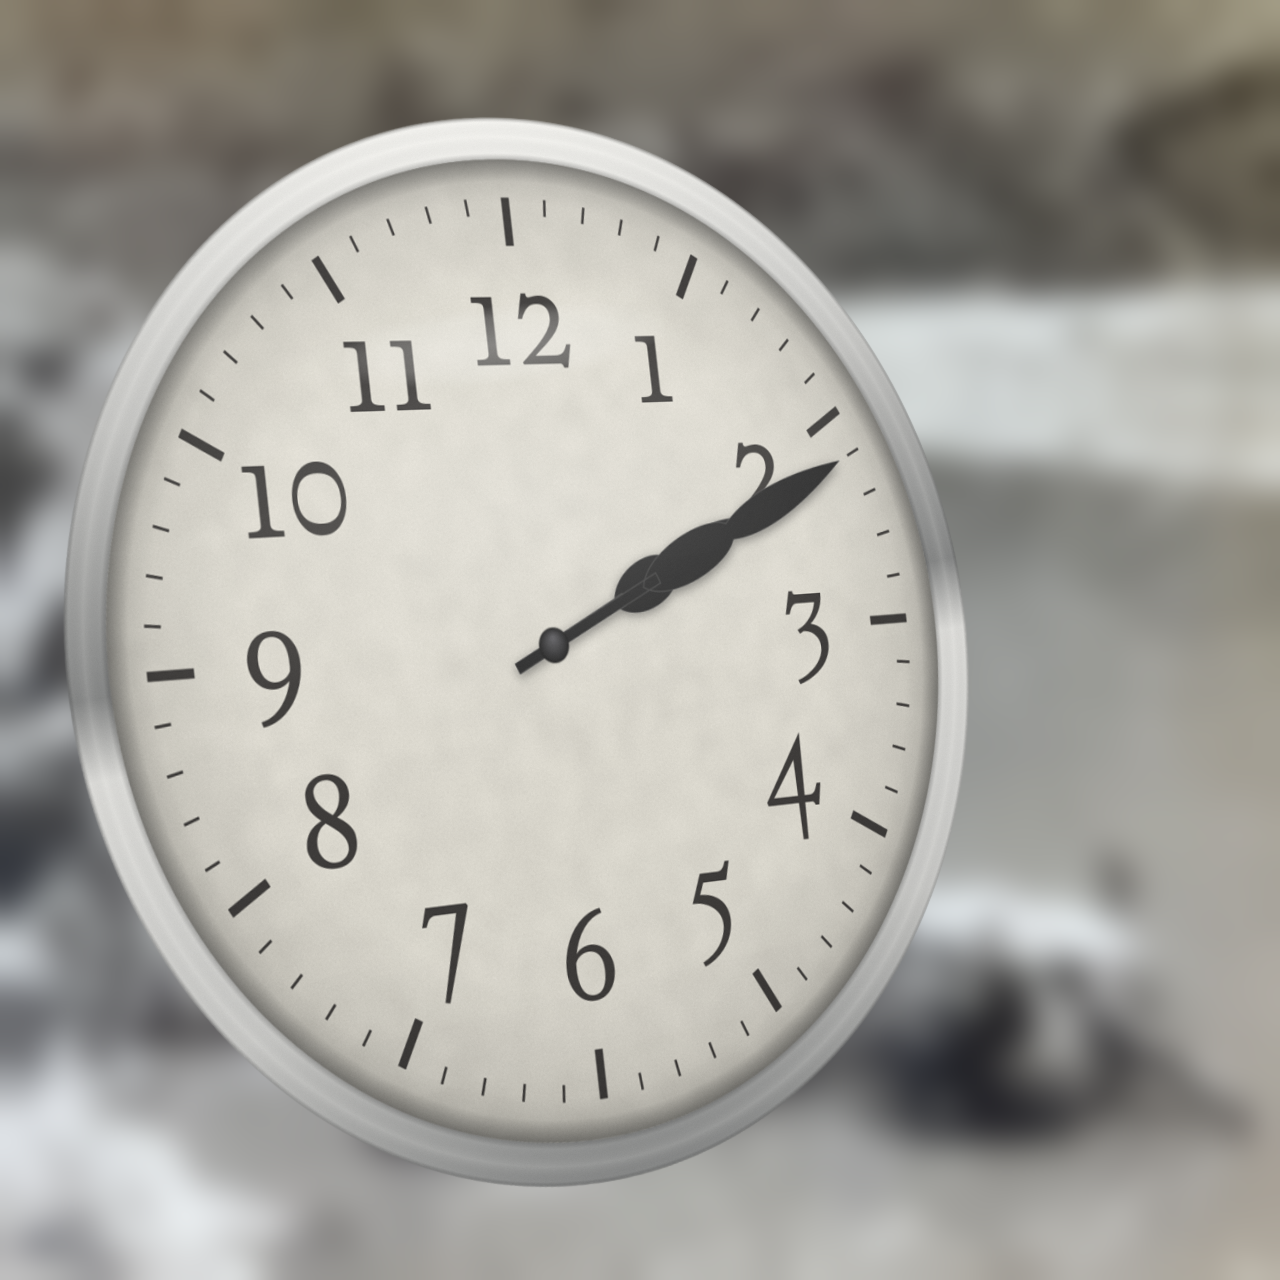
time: 2:11
